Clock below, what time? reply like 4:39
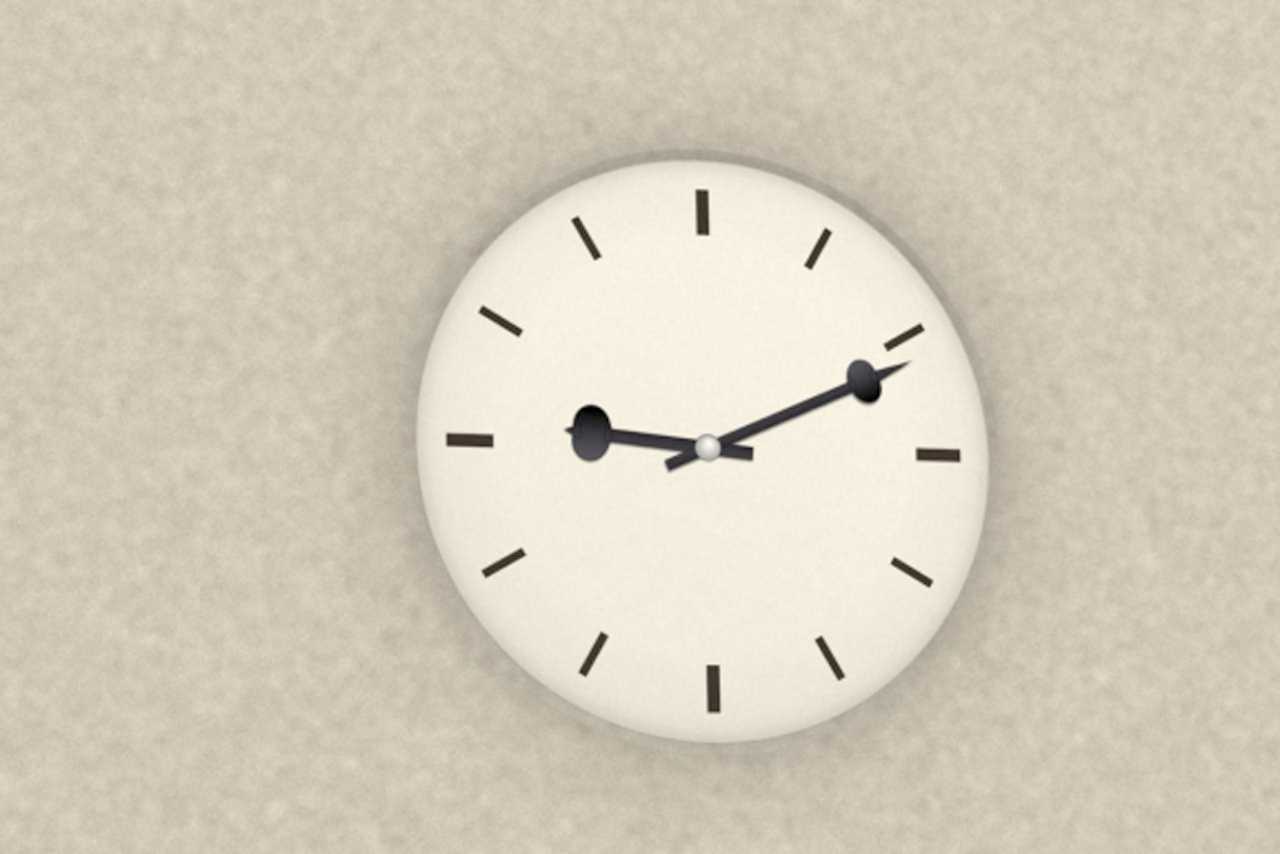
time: 9:11
